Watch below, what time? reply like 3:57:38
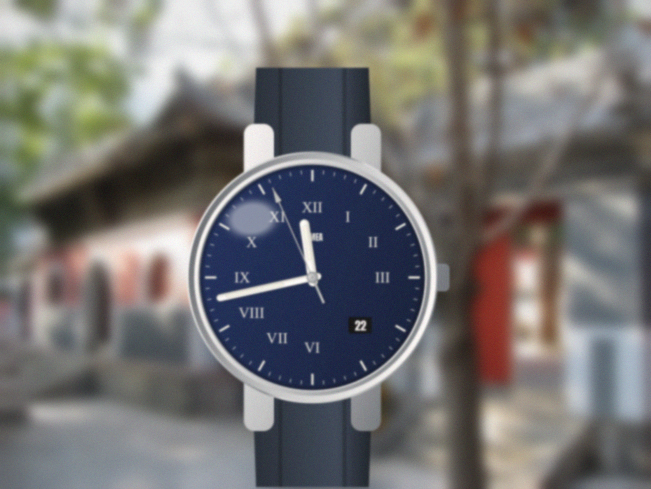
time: 11:42:56
